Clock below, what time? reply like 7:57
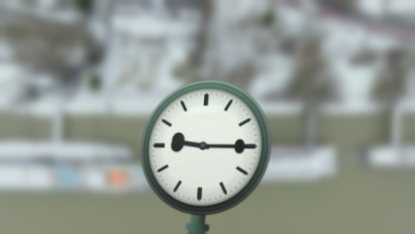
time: 9:15
